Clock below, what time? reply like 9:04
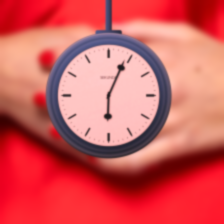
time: 6:04
